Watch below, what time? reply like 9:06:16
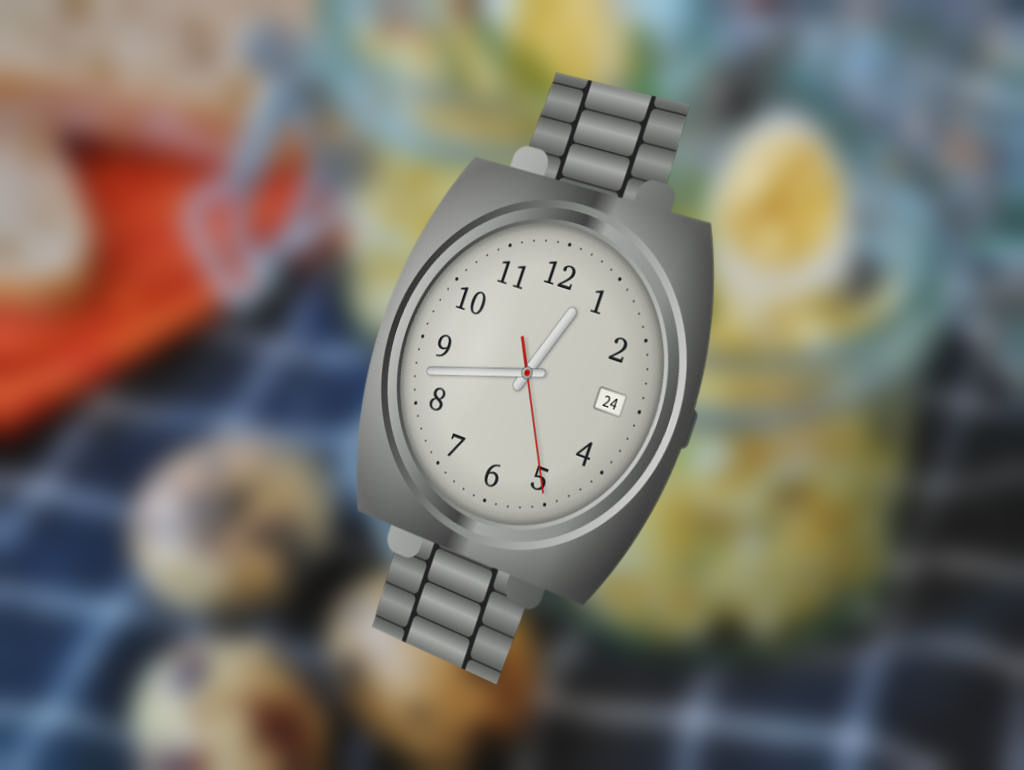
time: 12:42:25
